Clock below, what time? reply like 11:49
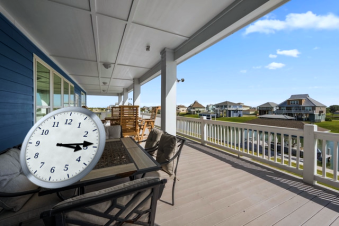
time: 3:14
